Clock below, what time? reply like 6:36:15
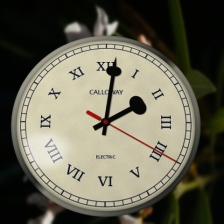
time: 2:01:20
